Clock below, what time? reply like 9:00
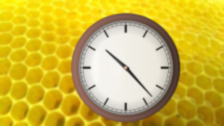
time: 10:23
